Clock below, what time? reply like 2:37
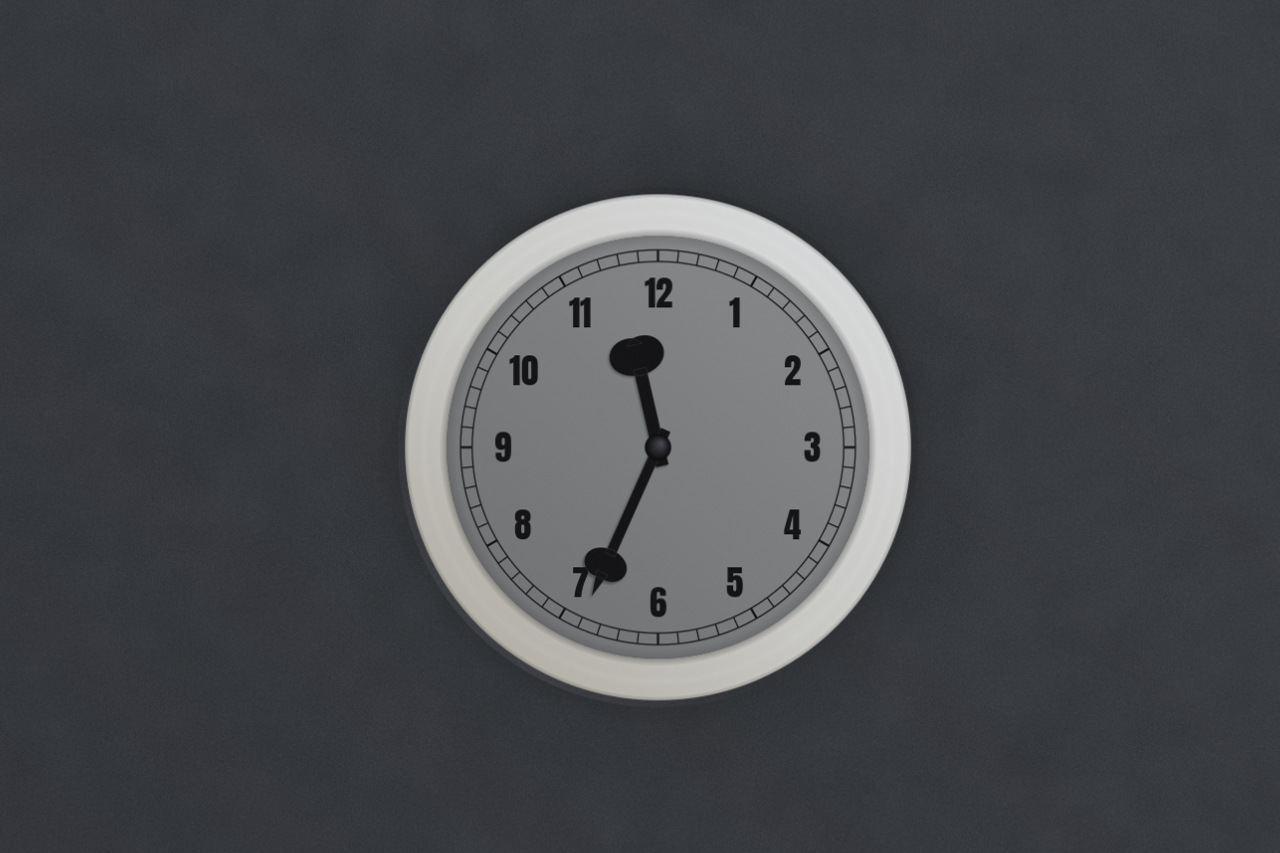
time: 11:34
